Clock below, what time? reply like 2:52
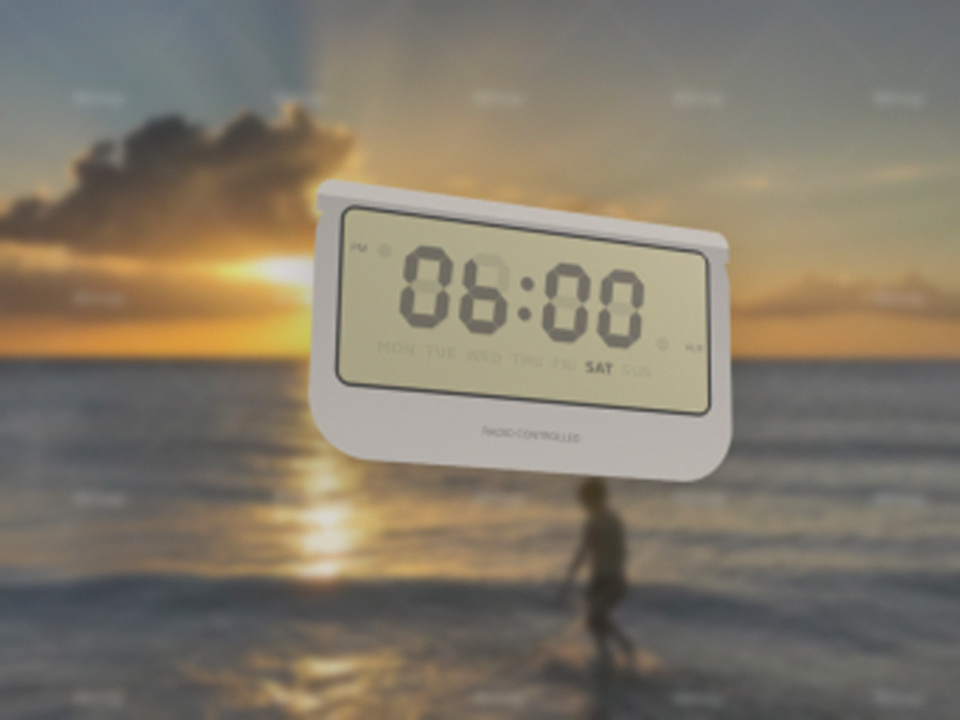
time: 6:00
